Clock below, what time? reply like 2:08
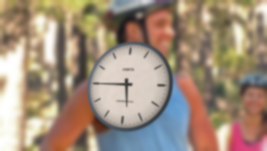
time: 5:45
